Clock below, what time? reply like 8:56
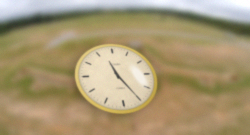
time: 11:25
